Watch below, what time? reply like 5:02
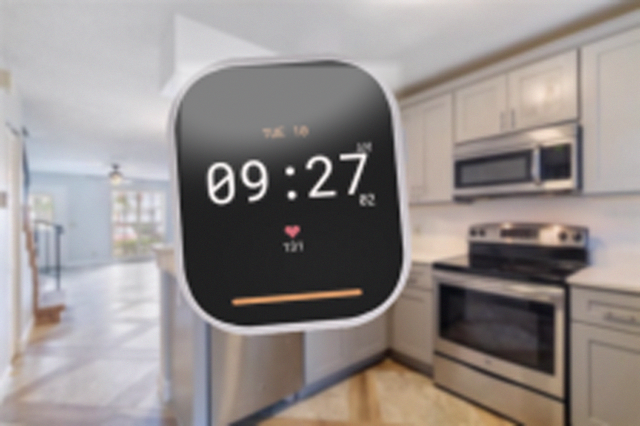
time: 9:27
